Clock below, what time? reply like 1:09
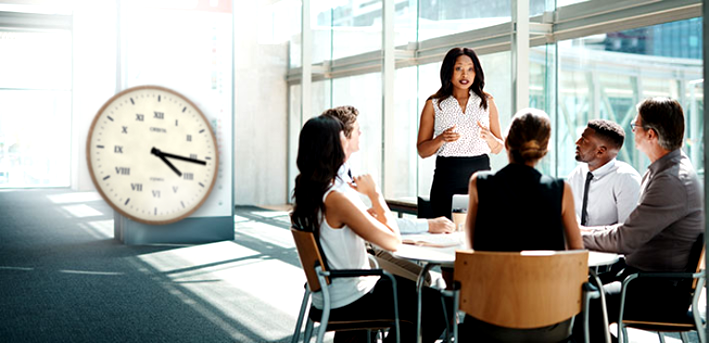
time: 4:16
